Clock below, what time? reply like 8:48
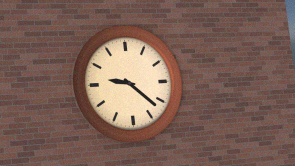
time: 9:22
